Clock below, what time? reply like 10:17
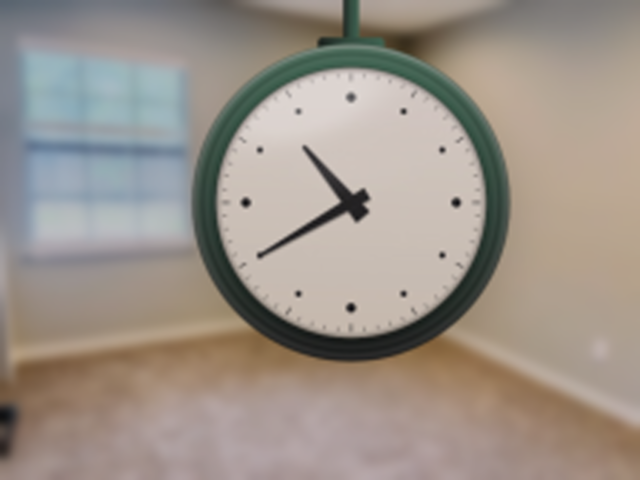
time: 10:40
